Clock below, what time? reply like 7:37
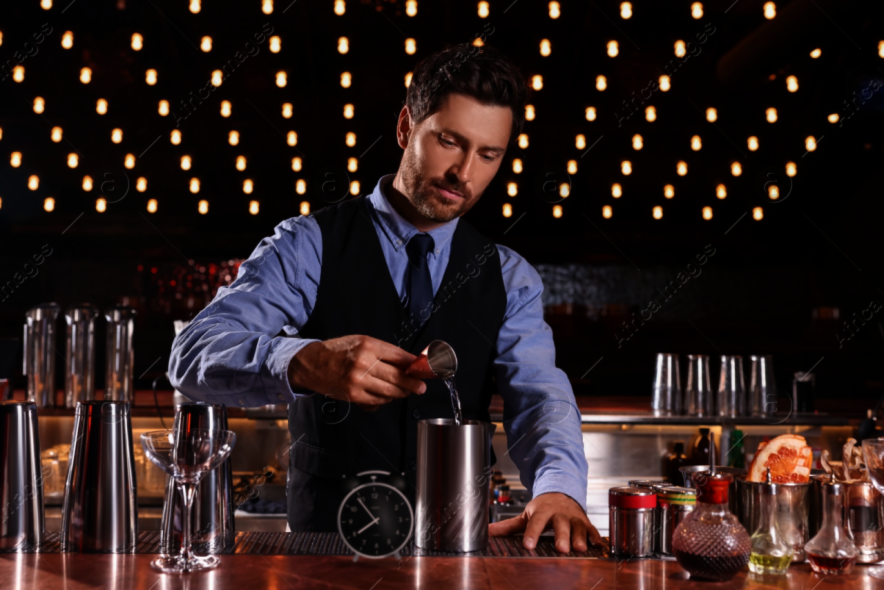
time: 7:54
